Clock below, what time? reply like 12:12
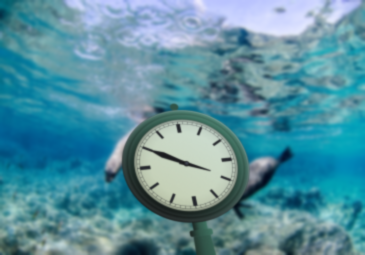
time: 3:50
